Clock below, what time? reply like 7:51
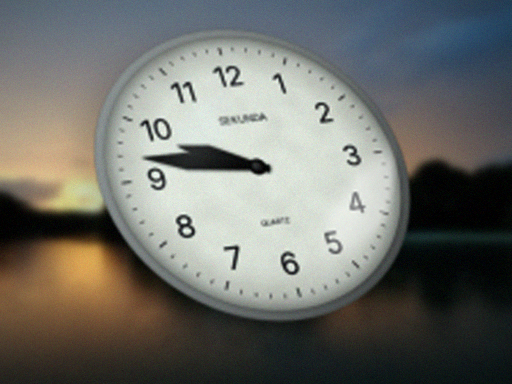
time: 9:47
